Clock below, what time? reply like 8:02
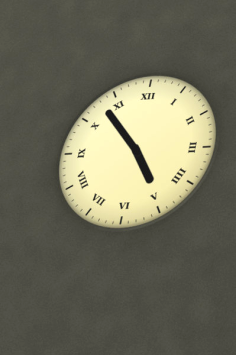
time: 4:53
